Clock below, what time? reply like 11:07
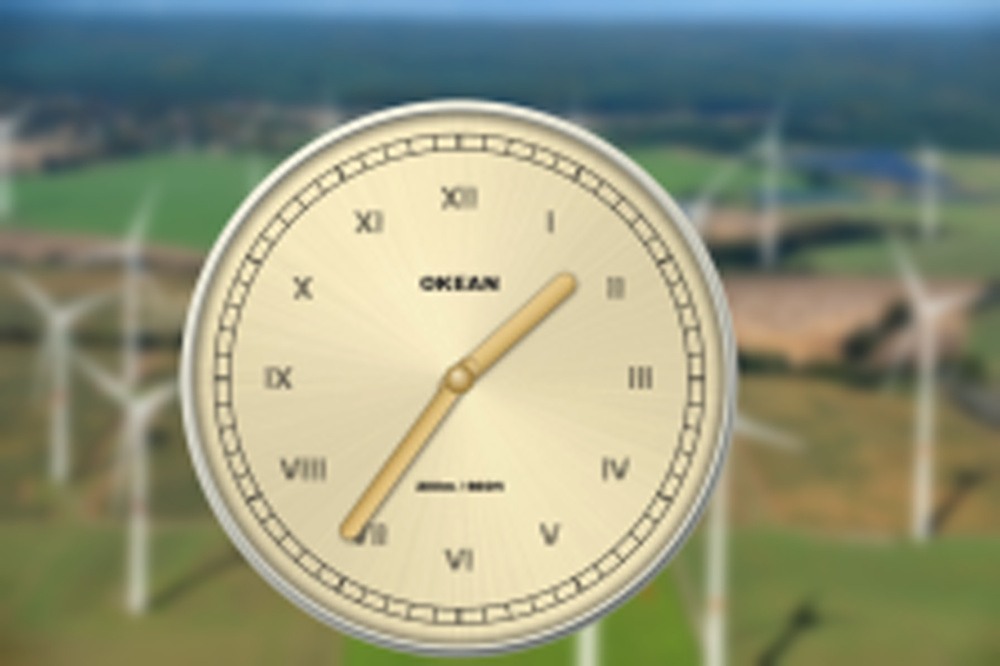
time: 1:36
